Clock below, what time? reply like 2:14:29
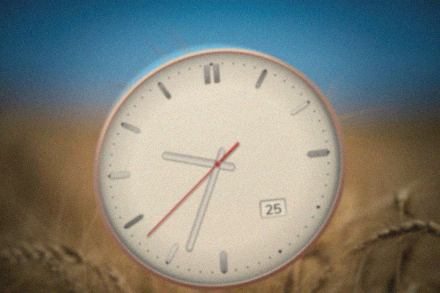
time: 9:33:38
